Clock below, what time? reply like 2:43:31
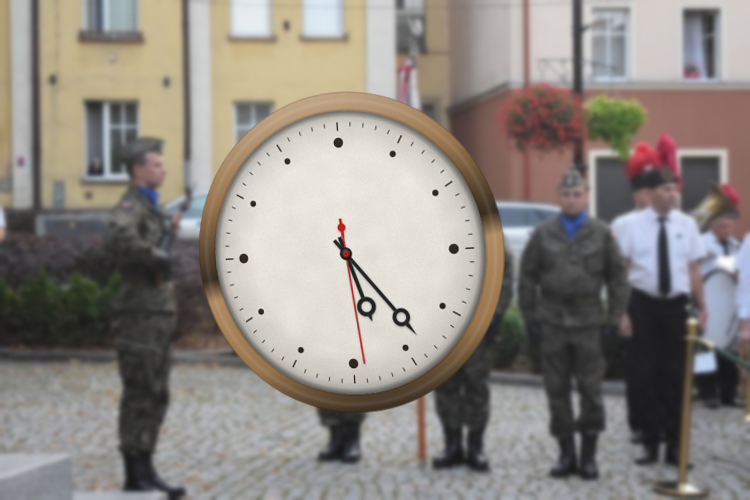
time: 5:23:29
